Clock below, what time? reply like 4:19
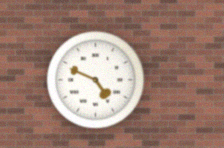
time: 4:49
